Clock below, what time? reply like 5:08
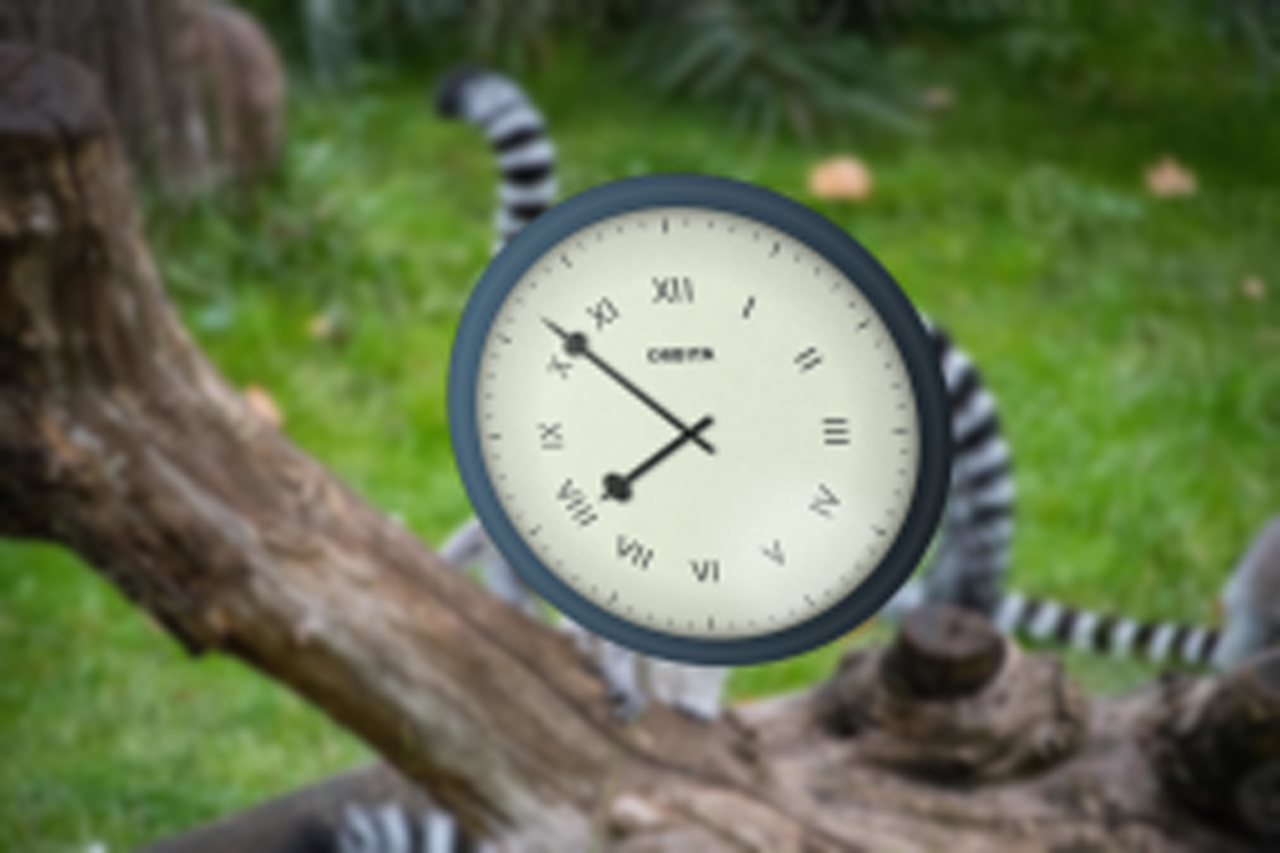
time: 7:52
